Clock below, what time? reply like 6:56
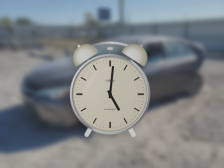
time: 5:01
